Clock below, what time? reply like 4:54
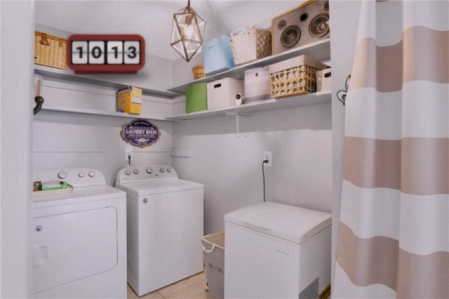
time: 10:13
